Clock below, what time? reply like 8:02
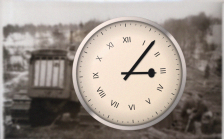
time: 3:07
